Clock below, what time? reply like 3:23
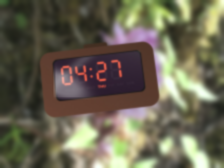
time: 4:27
